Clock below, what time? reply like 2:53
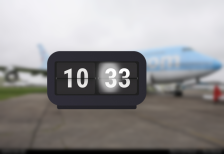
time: 10:33
